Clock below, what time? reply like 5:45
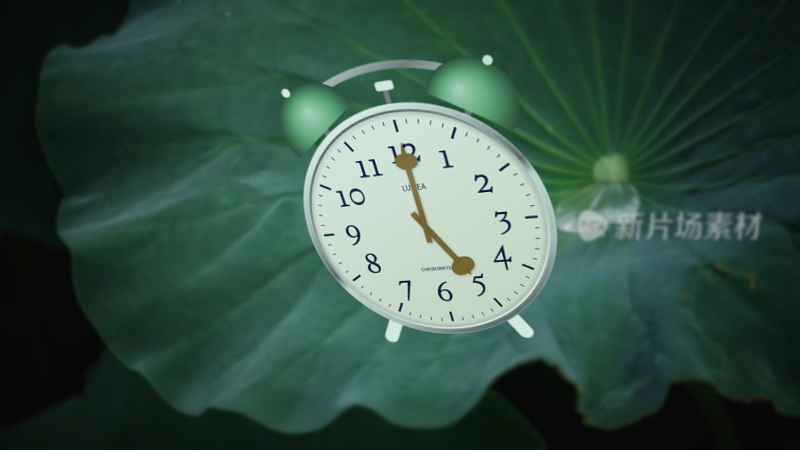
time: 5:00
